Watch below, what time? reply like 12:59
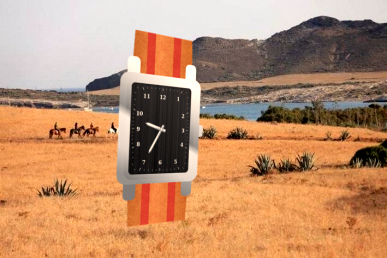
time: 9:35
